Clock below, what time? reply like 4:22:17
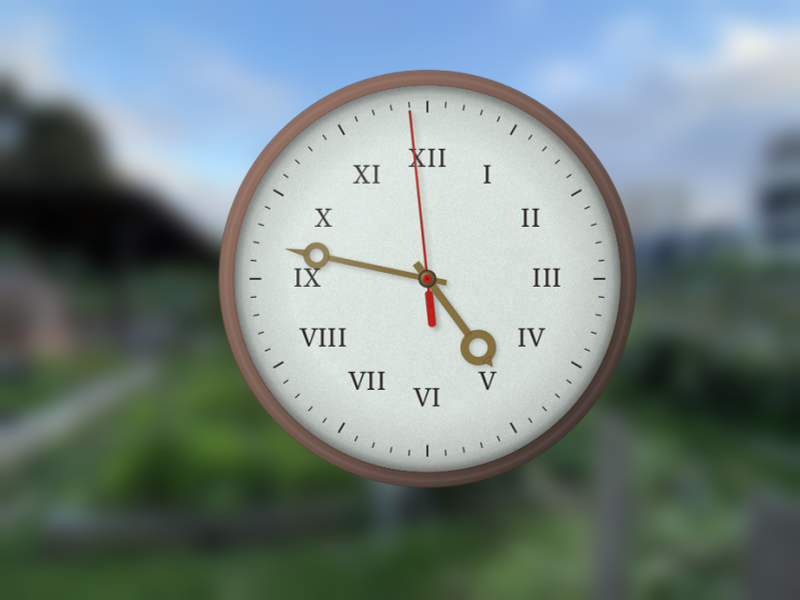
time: 4:46:59
